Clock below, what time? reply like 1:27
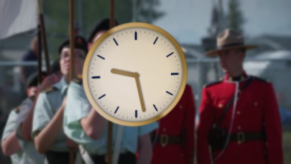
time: 9:28
